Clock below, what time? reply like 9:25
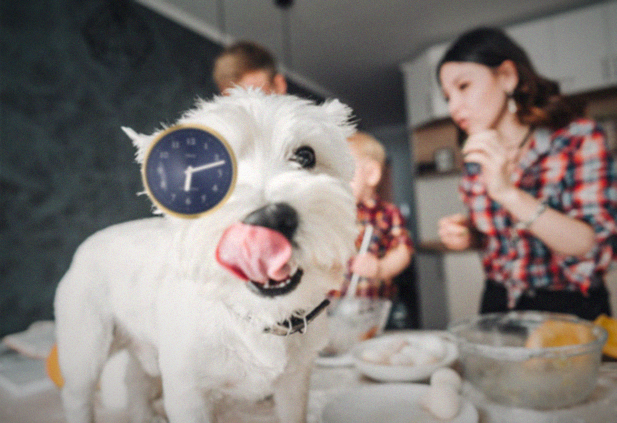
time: 6:12
